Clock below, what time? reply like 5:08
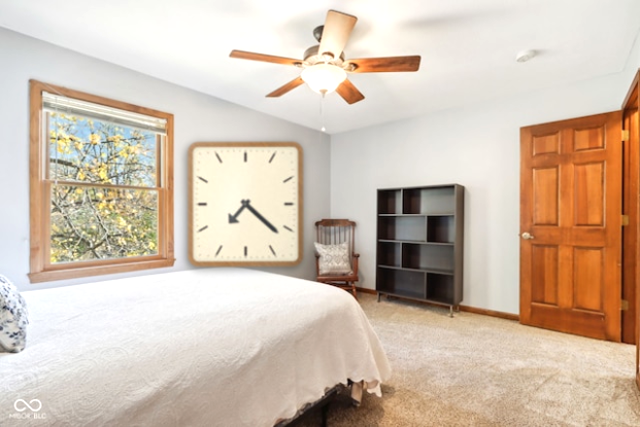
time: 7:22
